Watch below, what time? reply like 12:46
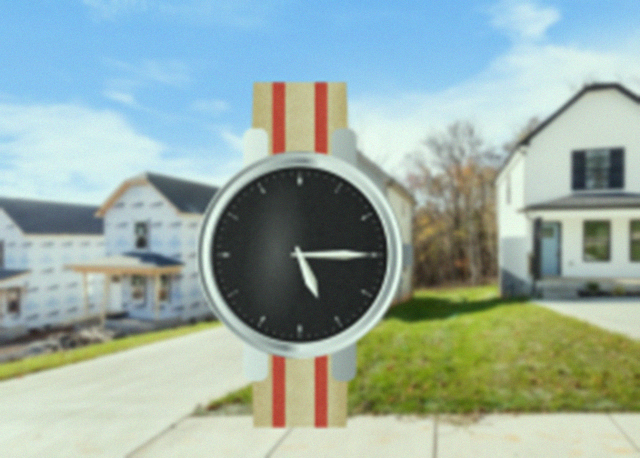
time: 5:15
